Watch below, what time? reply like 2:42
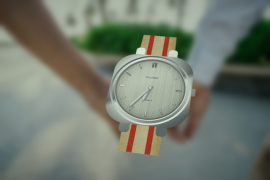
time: 6:36
